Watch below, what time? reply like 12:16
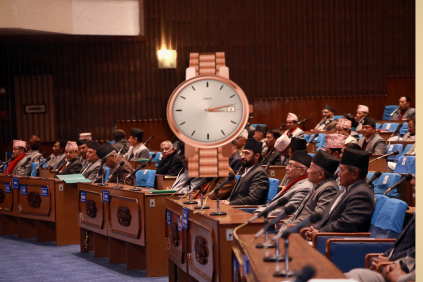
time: 3:13
